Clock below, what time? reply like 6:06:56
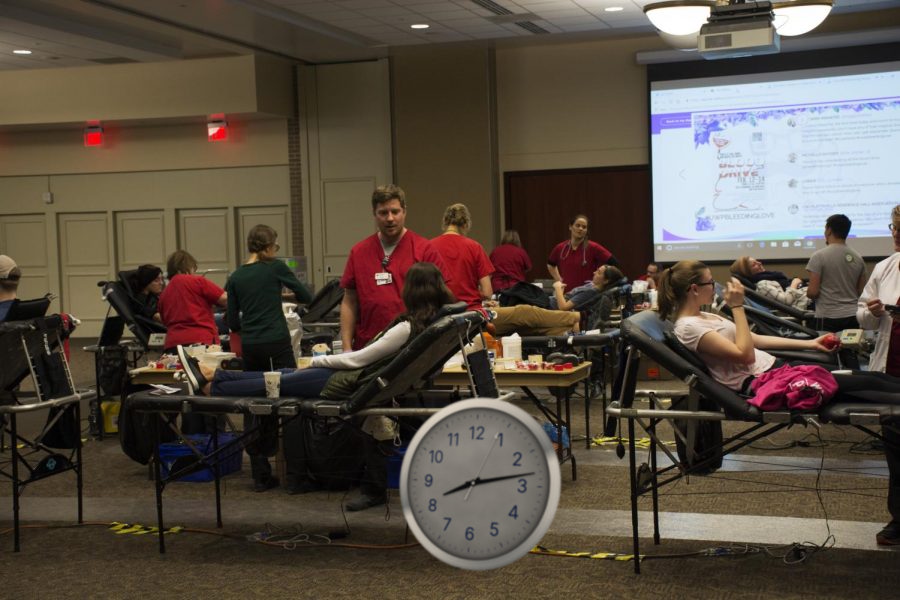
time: 8:13:04
